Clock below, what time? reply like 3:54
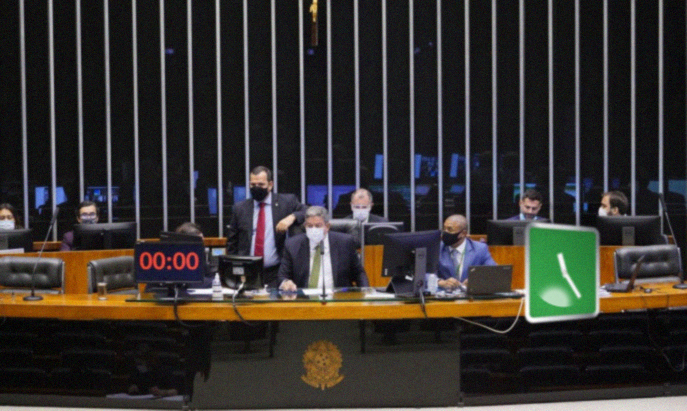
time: 11:24
